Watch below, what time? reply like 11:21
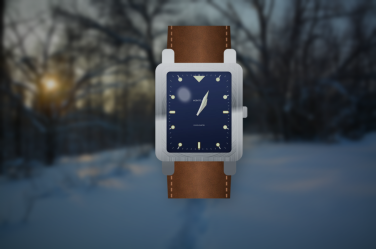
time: 1:04
